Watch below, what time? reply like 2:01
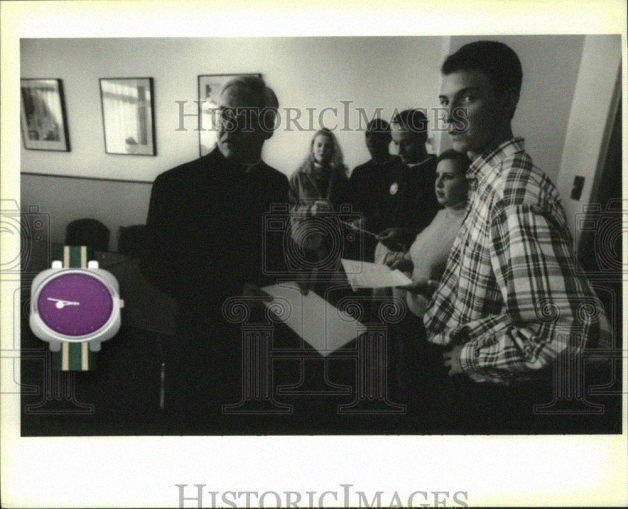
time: 8:47
